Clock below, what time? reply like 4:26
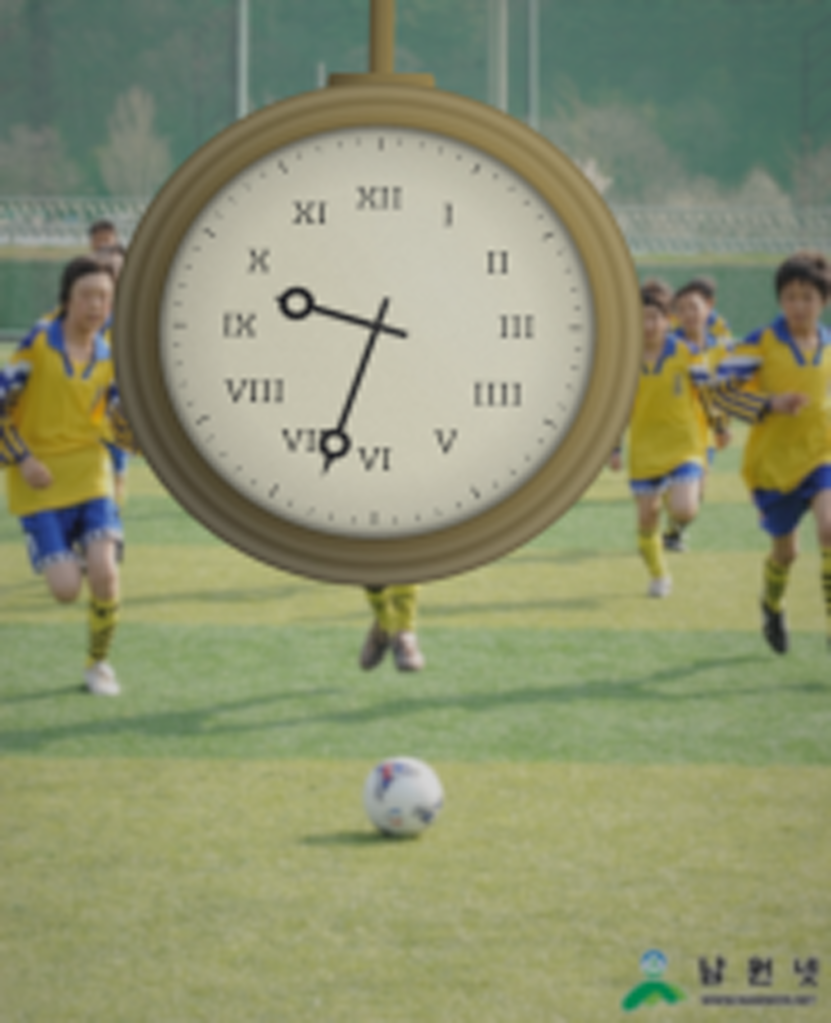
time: 9:33
